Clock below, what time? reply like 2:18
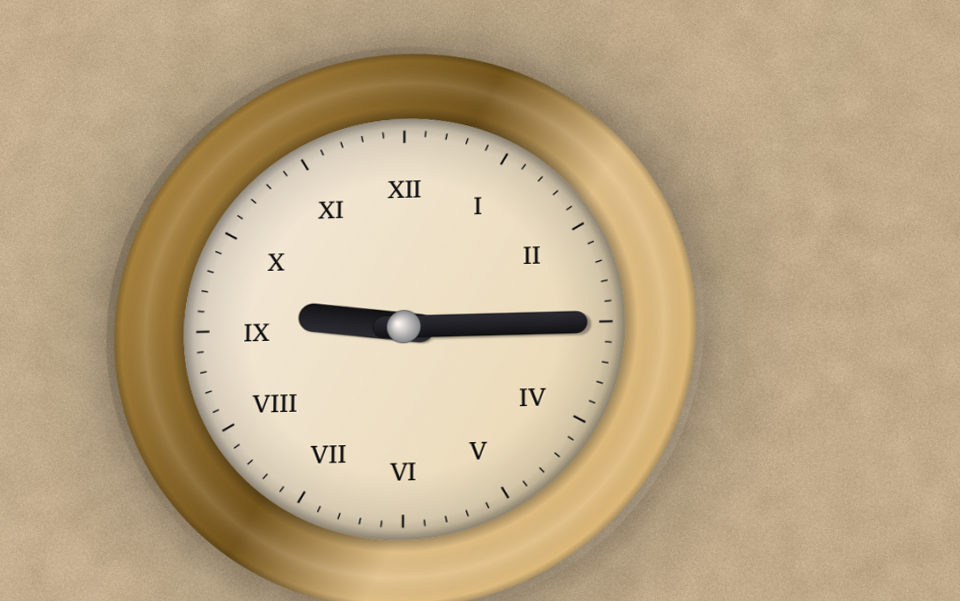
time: 9:15
